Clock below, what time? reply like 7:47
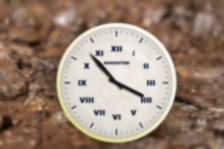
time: 3:53
